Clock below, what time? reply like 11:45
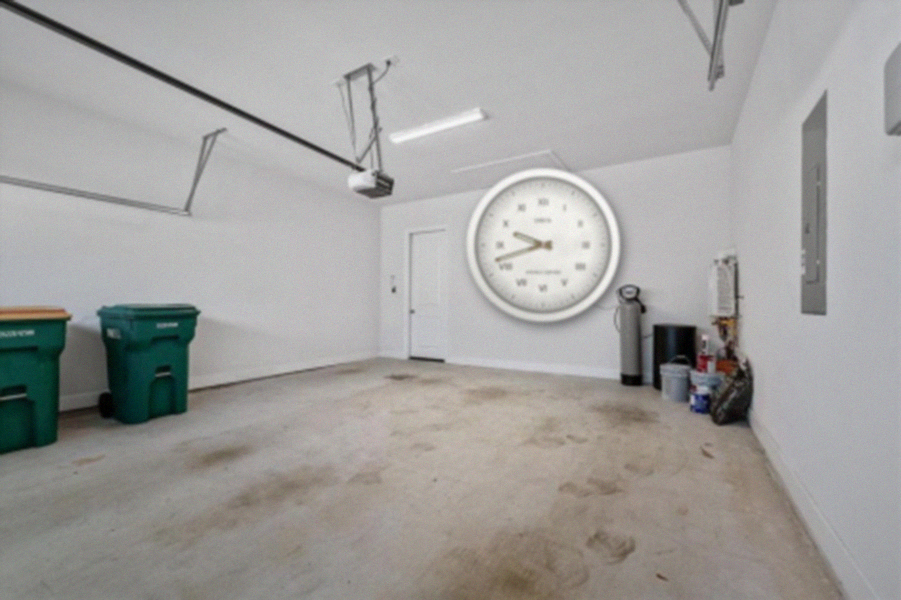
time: 9:42
